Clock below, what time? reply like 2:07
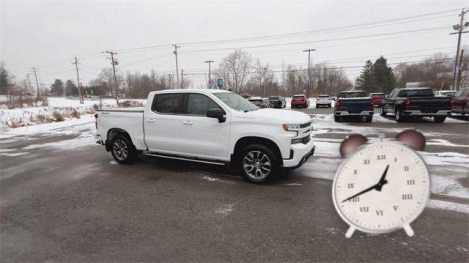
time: 12:41
